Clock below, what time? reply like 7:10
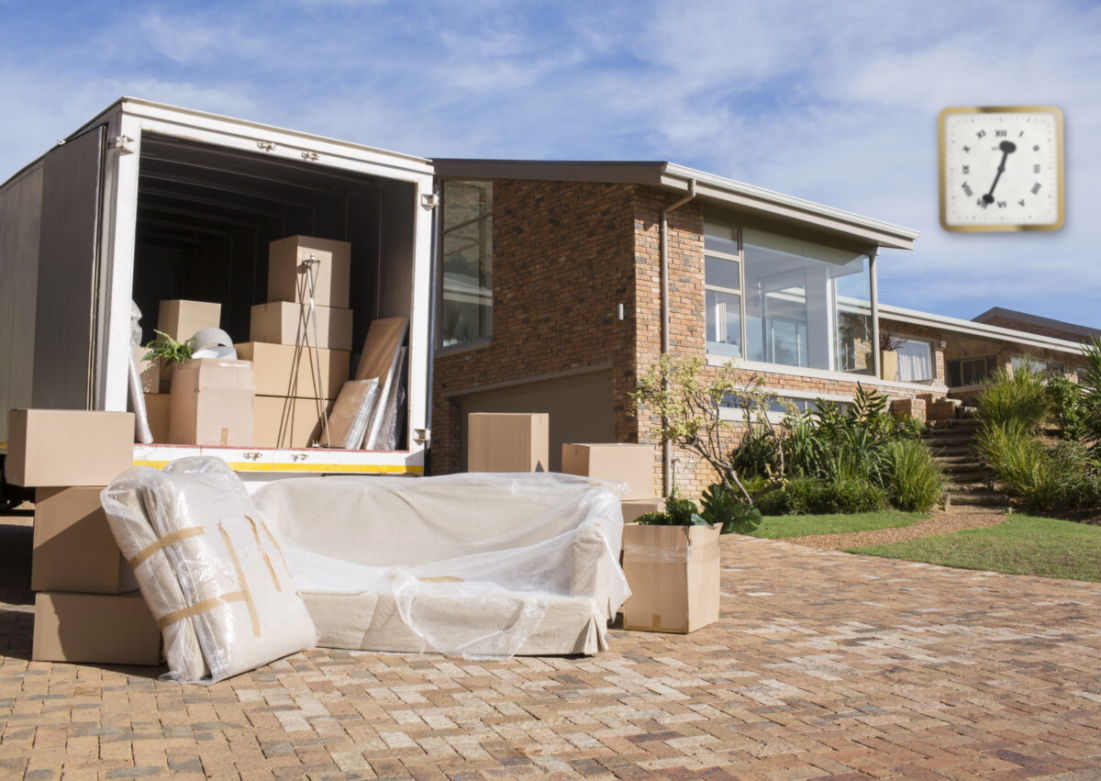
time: 12:34
